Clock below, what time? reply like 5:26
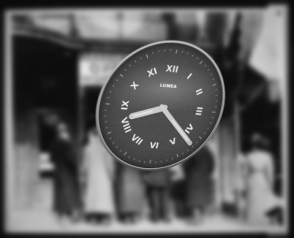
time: 8:22
